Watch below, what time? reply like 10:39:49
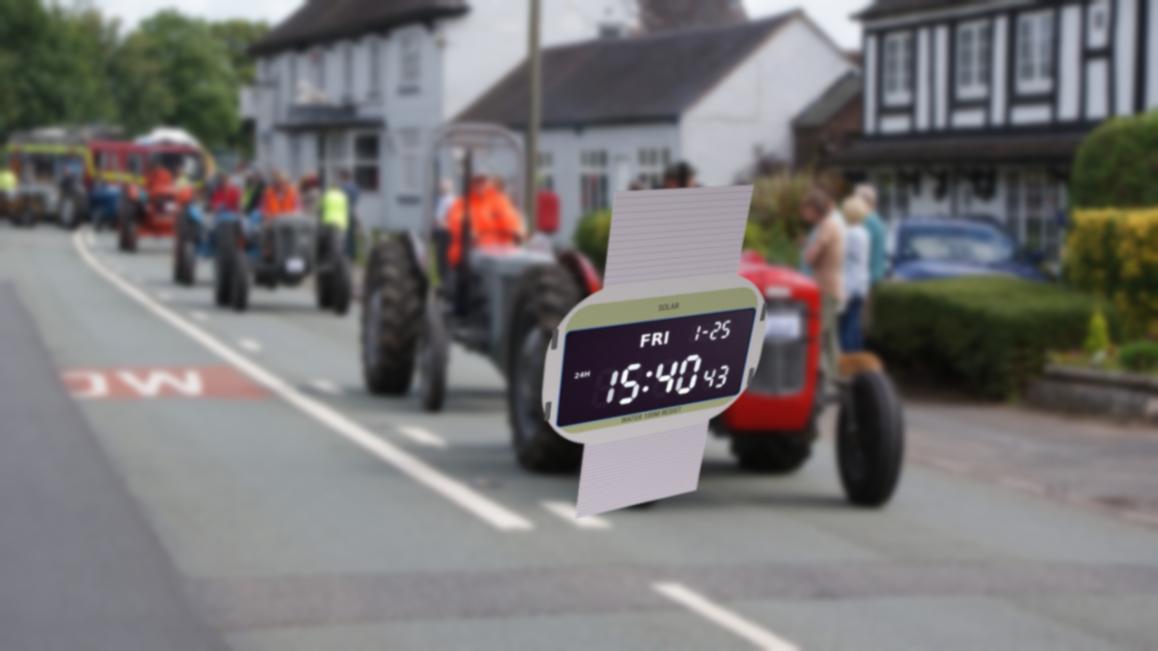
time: 15:40:43
